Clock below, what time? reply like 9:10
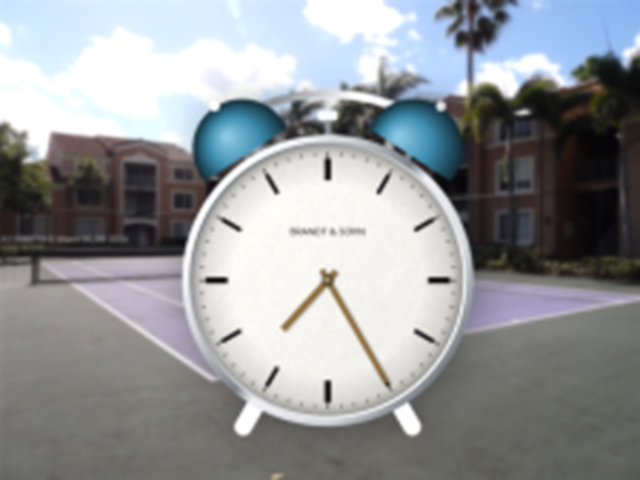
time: 7:25
